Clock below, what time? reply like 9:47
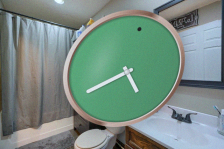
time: 4:39
